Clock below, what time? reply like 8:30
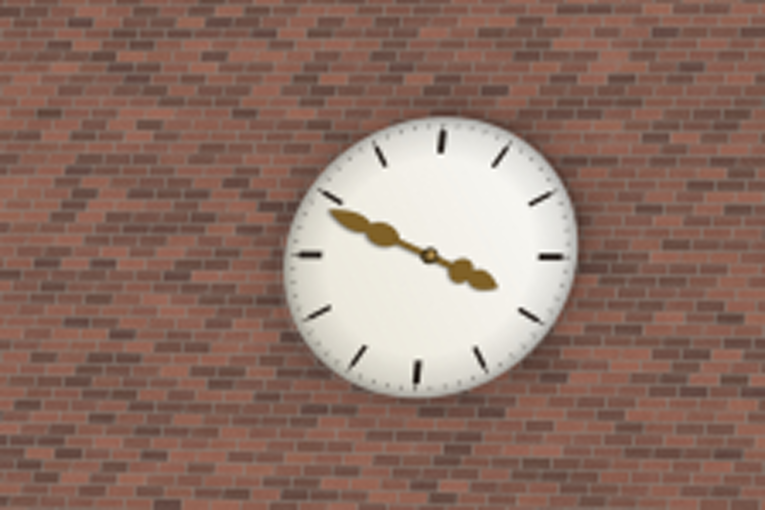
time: 3:49
